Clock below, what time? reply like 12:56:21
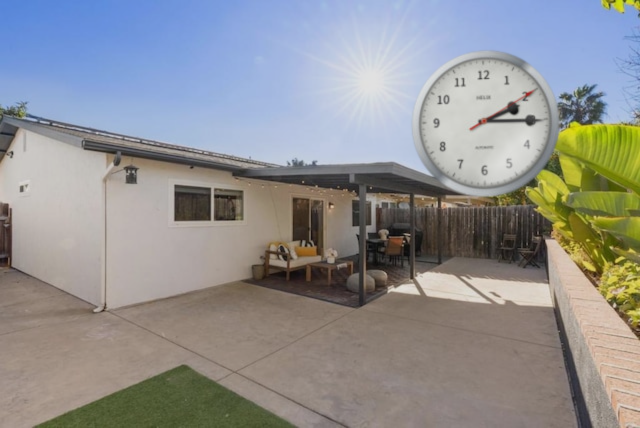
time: 2:15:10
